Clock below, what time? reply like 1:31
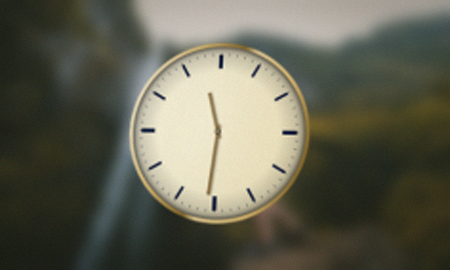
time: 11:31
